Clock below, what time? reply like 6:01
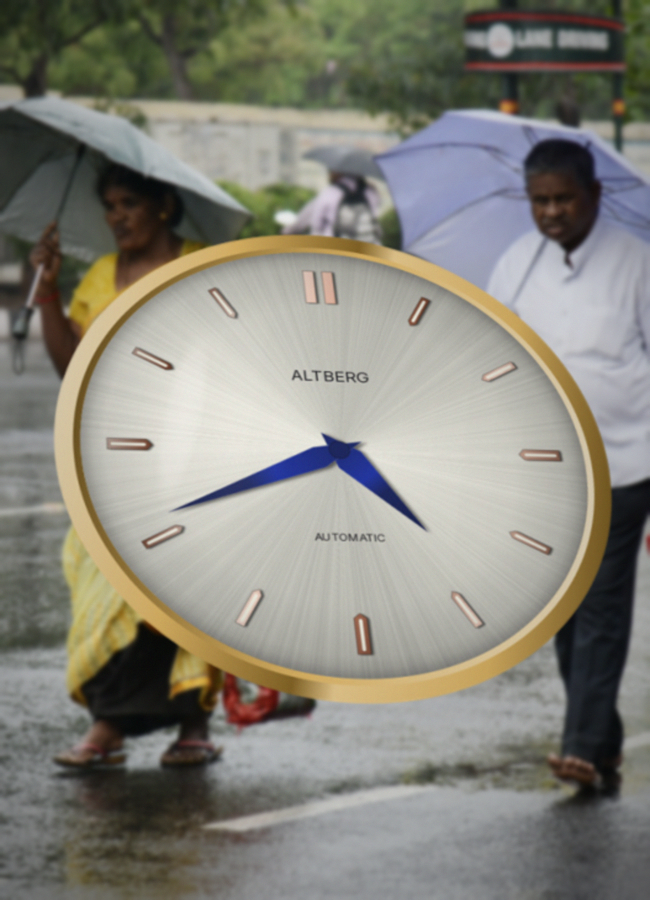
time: 4:41
